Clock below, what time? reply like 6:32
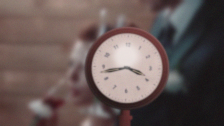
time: 3:43
